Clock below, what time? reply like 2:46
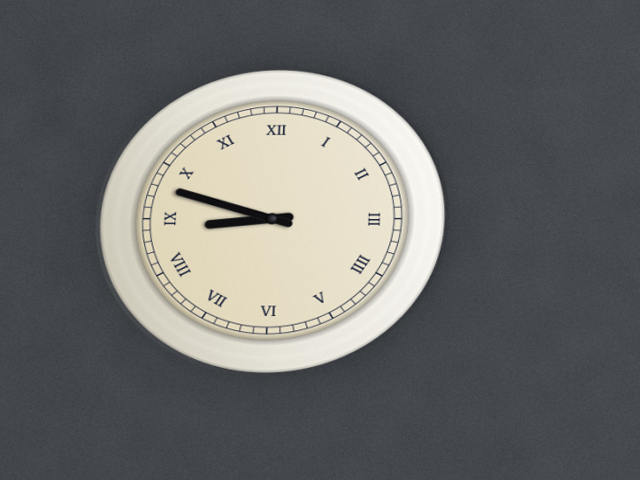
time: 8:48
